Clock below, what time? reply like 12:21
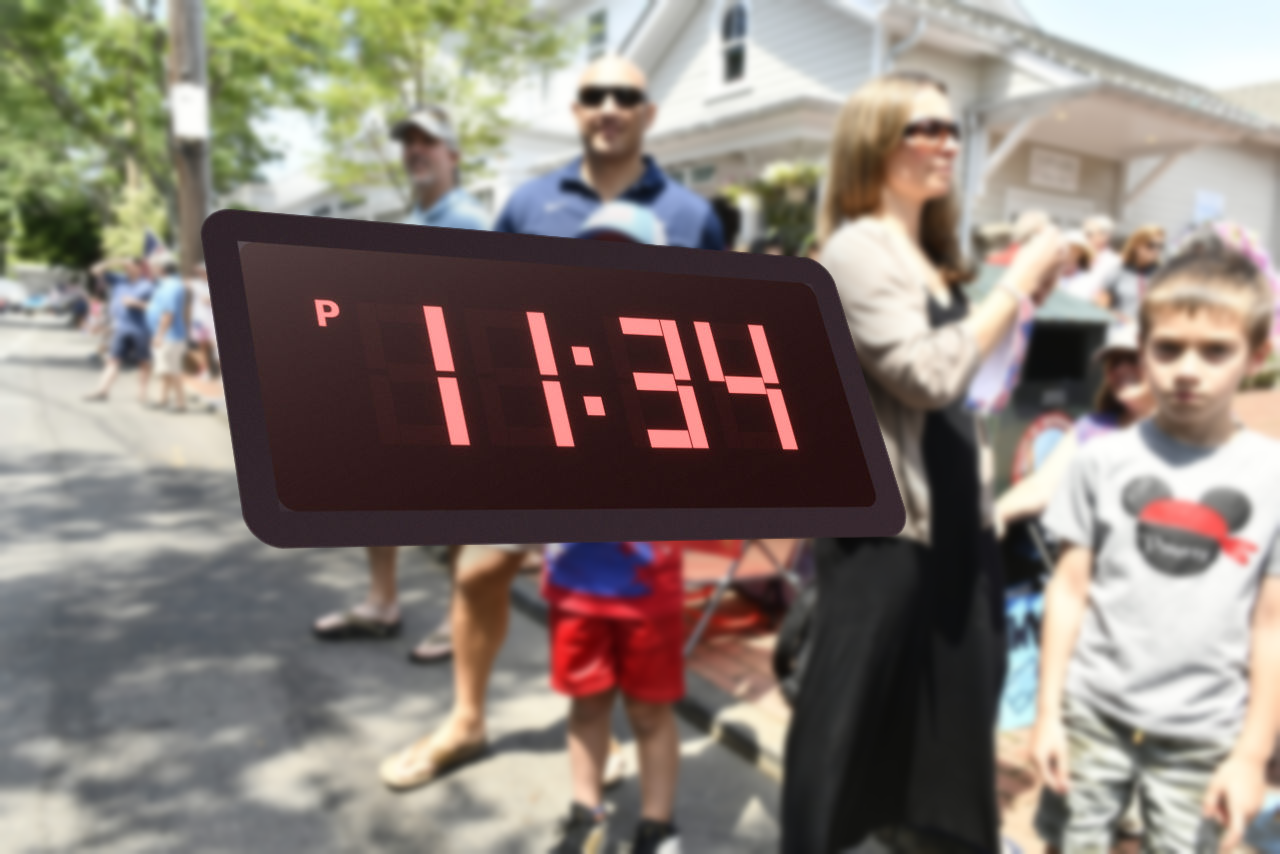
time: 11:34
